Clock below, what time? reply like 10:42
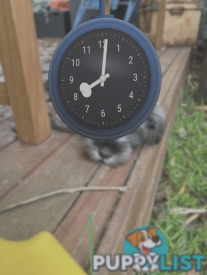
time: 8:01
